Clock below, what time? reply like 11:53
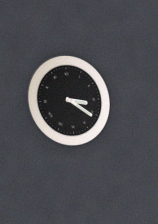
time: 3:21
